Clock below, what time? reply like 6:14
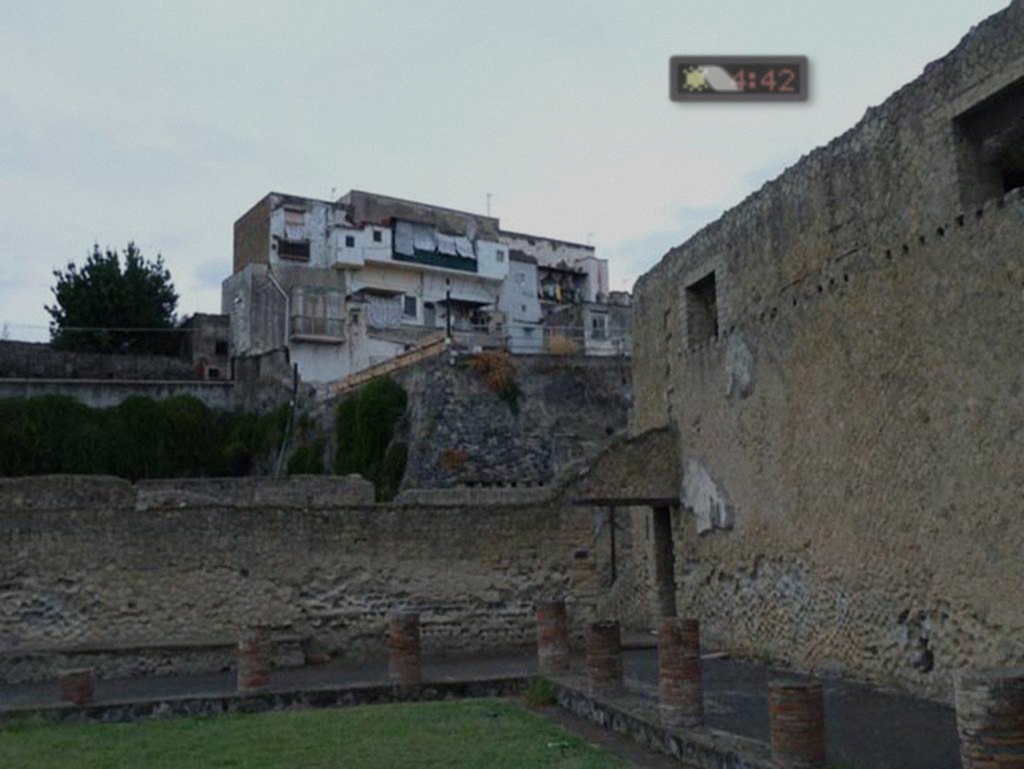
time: 4:42
